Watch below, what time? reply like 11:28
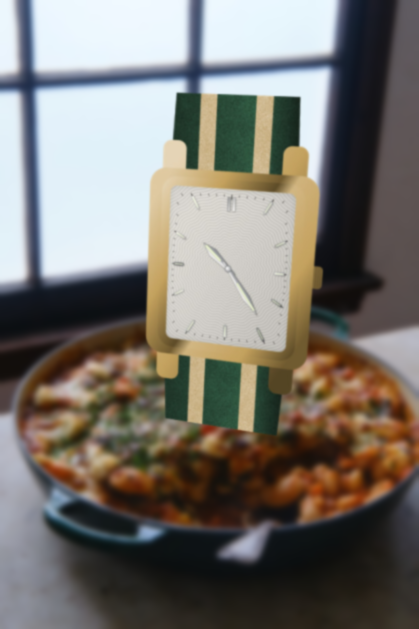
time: 10:24
